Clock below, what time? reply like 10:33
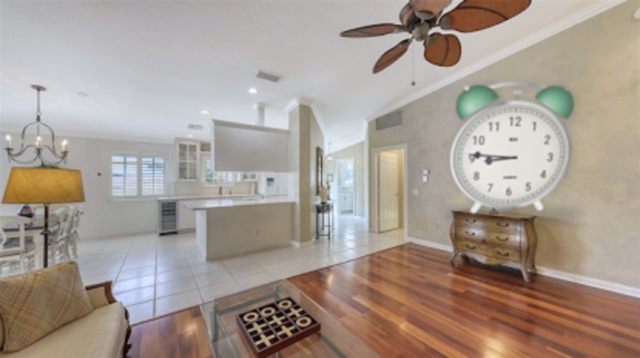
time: 8:46
